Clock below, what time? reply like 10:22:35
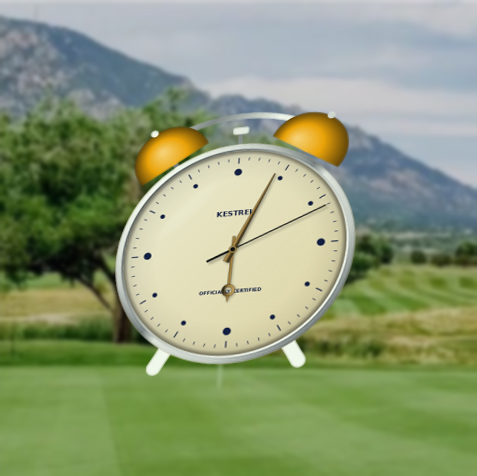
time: 6:04:11
